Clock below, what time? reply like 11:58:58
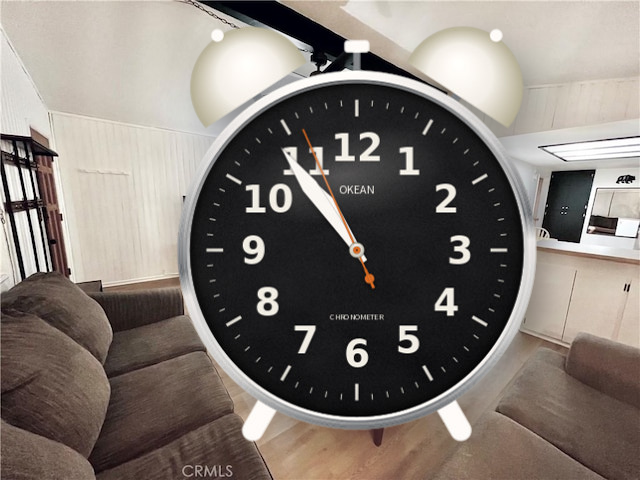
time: 10:53:56
